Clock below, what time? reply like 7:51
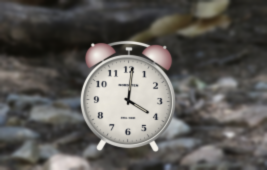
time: 4:01
